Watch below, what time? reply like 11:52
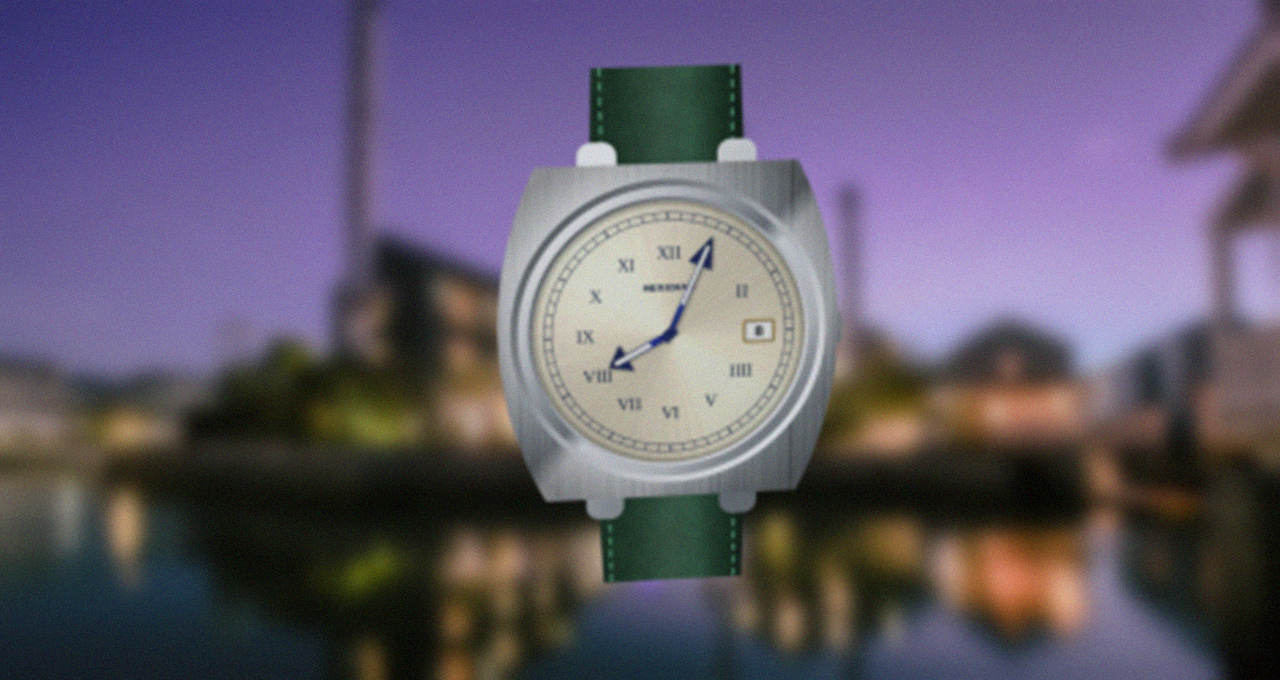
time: 8:04
